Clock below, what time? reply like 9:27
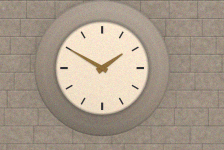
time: 1:50
